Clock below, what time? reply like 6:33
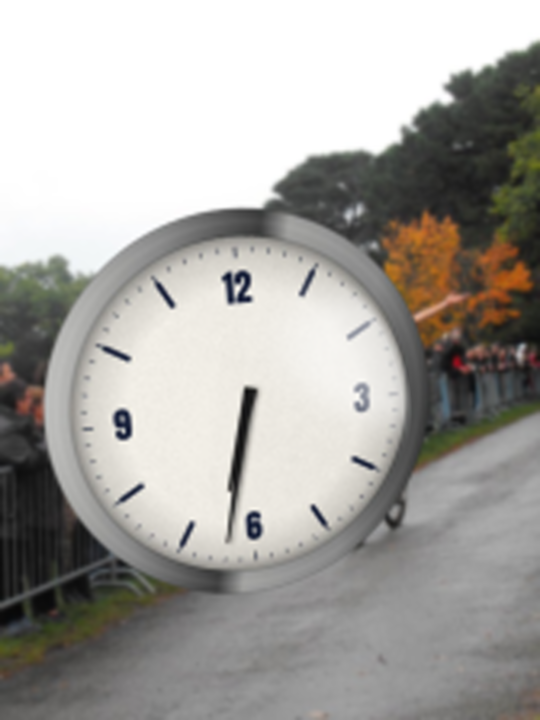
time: 6:32
